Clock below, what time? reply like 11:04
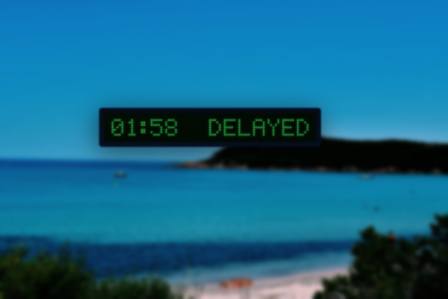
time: 1:58
